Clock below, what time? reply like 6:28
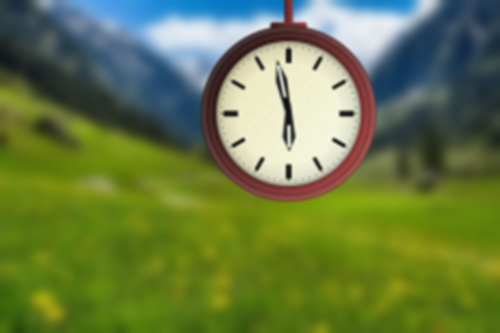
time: 5:58
